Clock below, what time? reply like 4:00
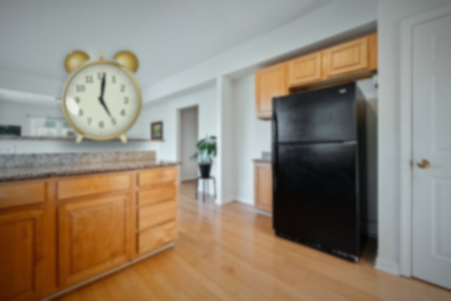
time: 5:01
